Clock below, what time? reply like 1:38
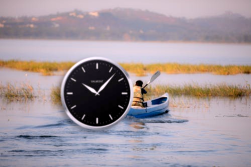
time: 10:07
